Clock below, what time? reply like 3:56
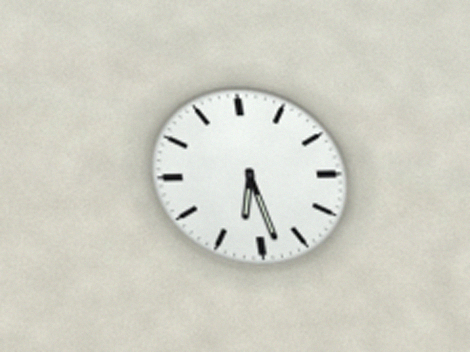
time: 6:28
